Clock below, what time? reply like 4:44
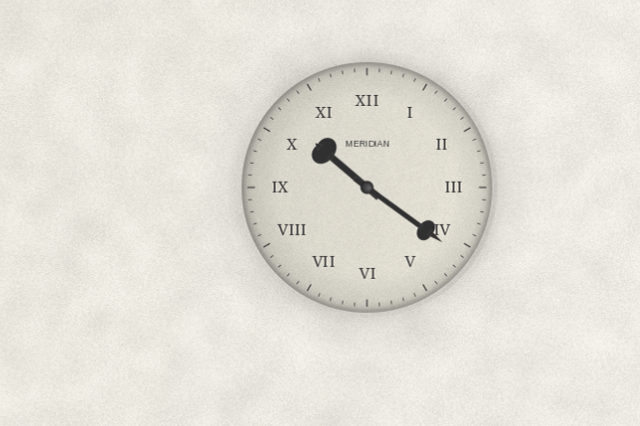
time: 10:21
